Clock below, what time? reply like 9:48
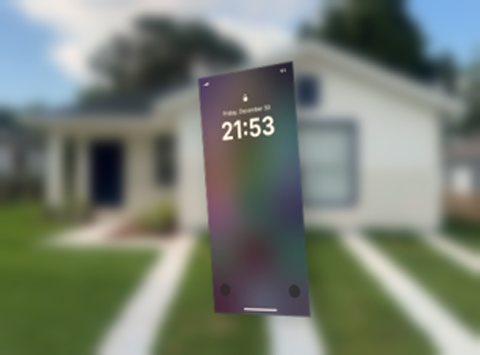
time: 21:53
